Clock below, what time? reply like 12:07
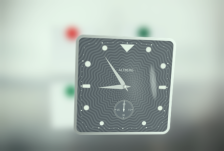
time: 8:54
